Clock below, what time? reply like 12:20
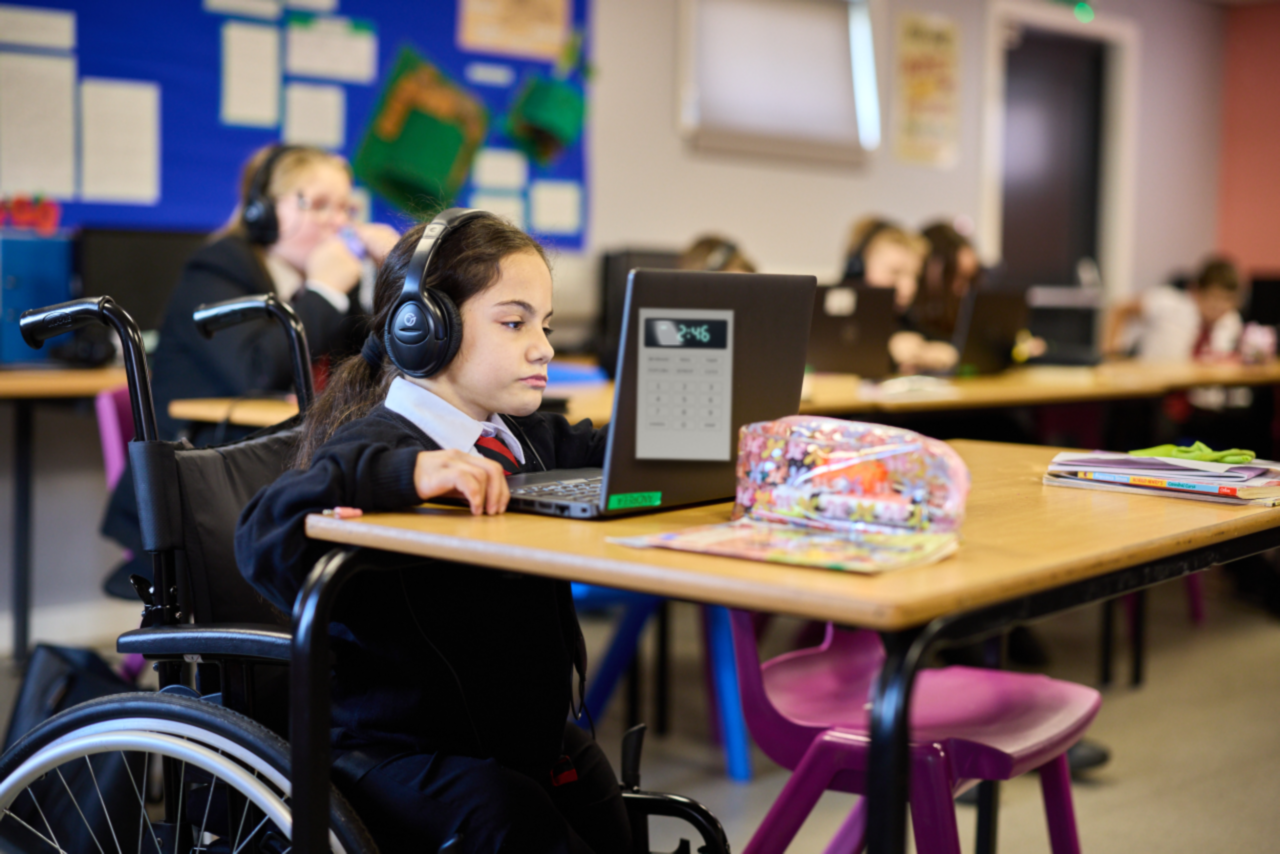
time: 2:46
